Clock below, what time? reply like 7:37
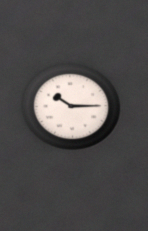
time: 10:15
